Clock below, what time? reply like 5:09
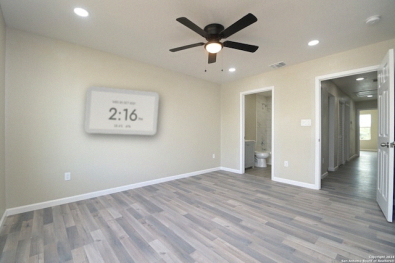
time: 2:16
